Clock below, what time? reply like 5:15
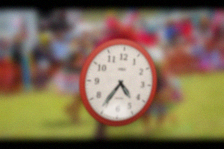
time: 4:36
